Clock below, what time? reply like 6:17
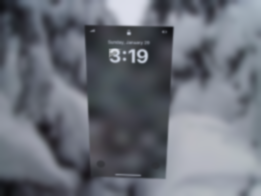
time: 3:19
